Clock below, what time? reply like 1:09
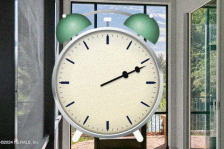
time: 2:11
